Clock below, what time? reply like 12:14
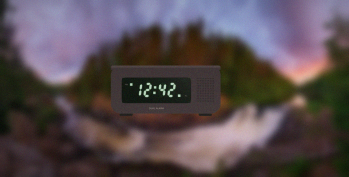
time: 12:42
